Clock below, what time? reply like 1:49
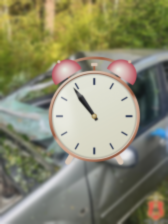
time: 10:54
